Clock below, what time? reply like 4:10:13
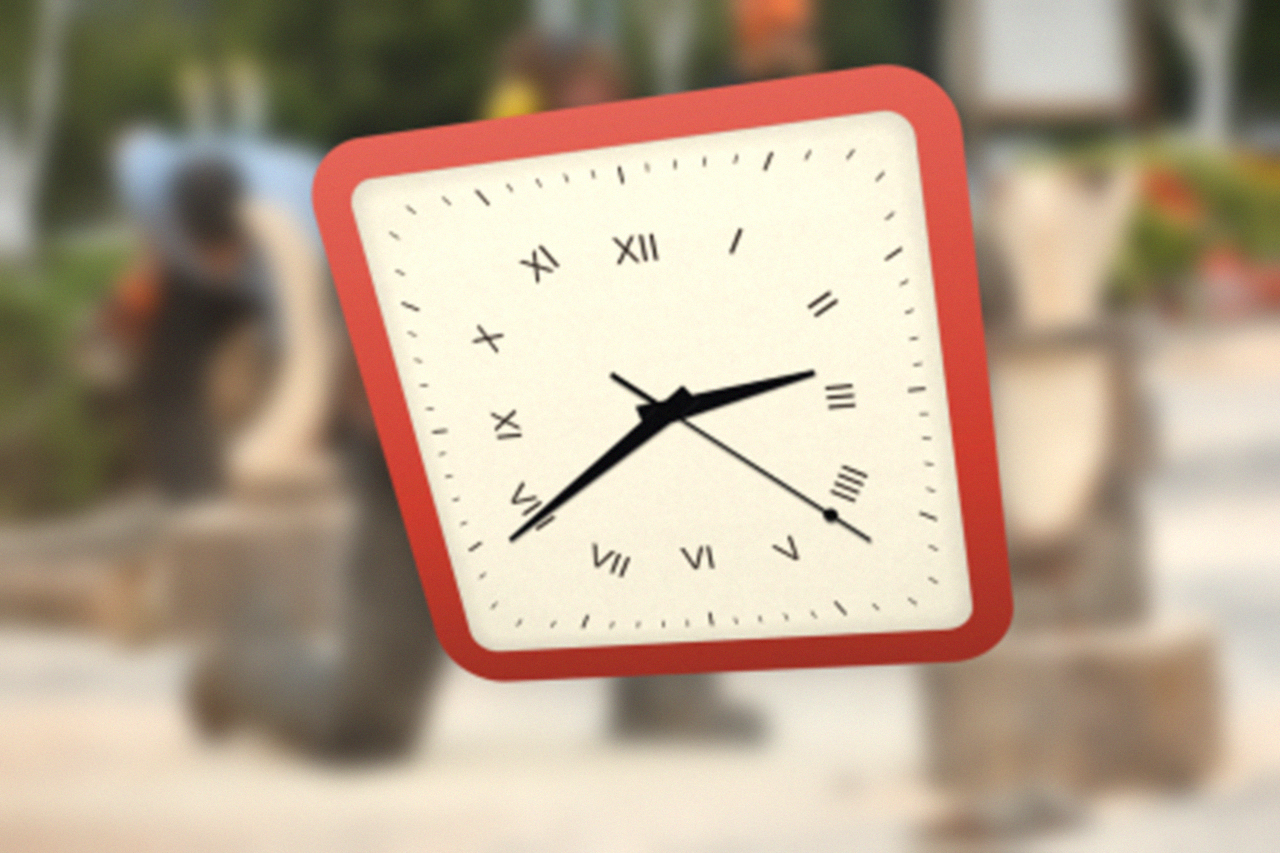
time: 2:39:22
